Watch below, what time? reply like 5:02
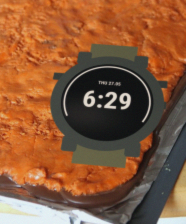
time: 6:29
